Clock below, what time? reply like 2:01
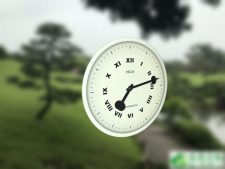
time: 7:13
